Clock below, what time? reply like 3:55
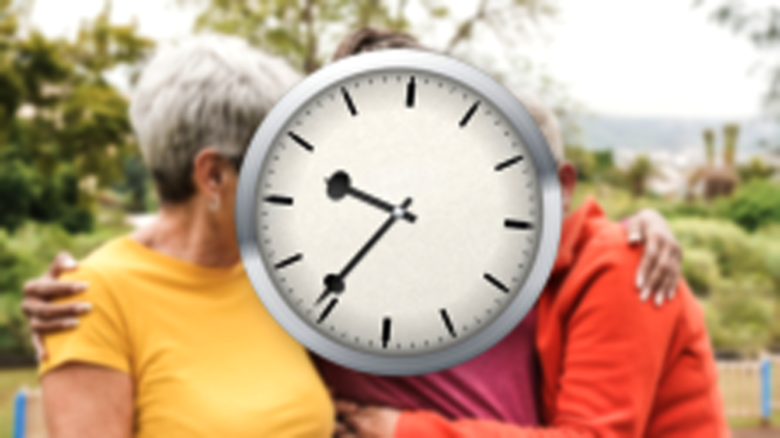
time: 9:36
